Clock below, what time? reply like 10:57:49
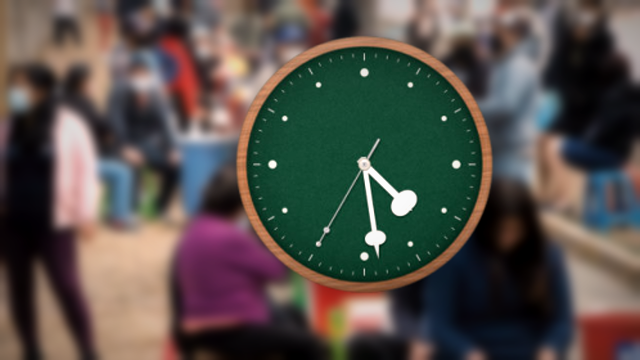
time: 4:28:35
